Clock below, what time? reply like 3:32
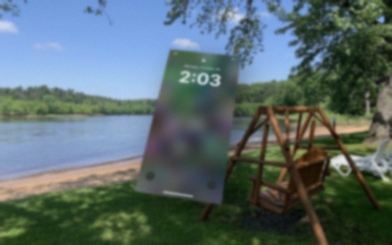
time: 2:03
